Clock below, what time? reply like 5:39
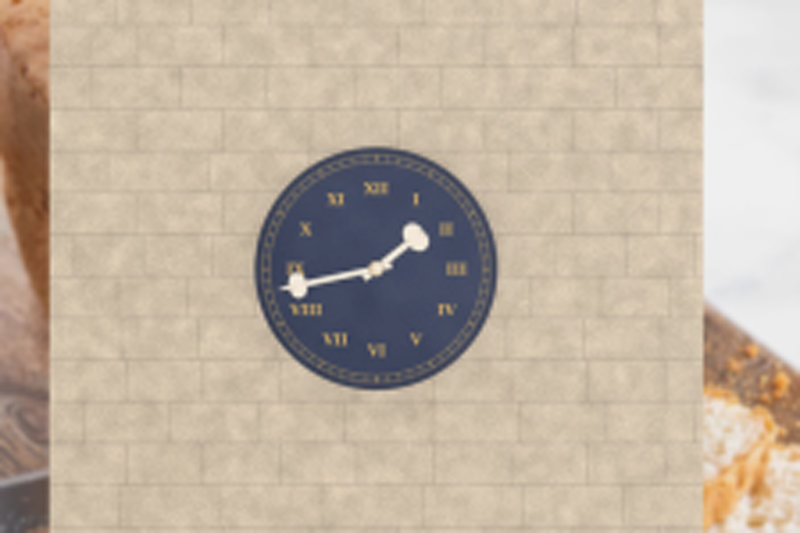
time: 1:43
